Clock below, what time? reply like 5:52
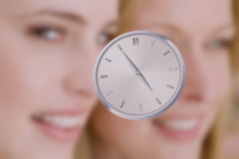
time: 4:55
